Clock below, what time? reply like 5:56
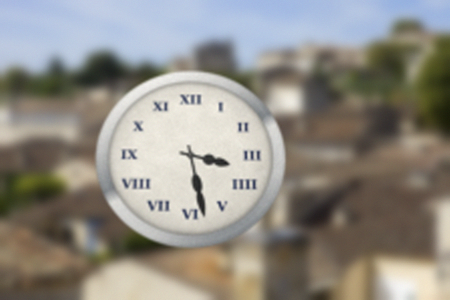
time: 3:28
